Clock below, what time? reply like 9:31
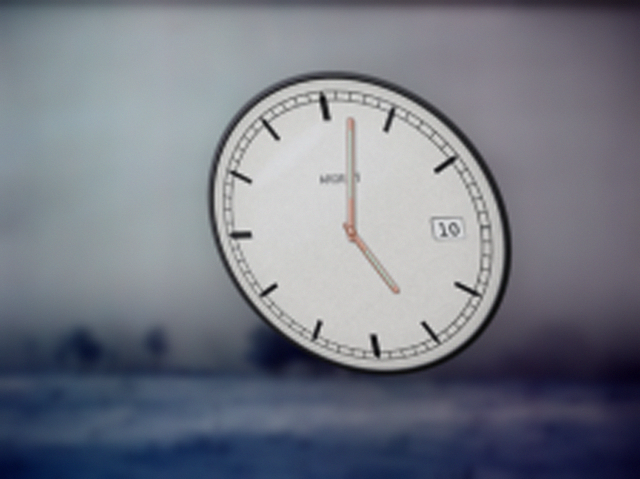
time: 5:02
